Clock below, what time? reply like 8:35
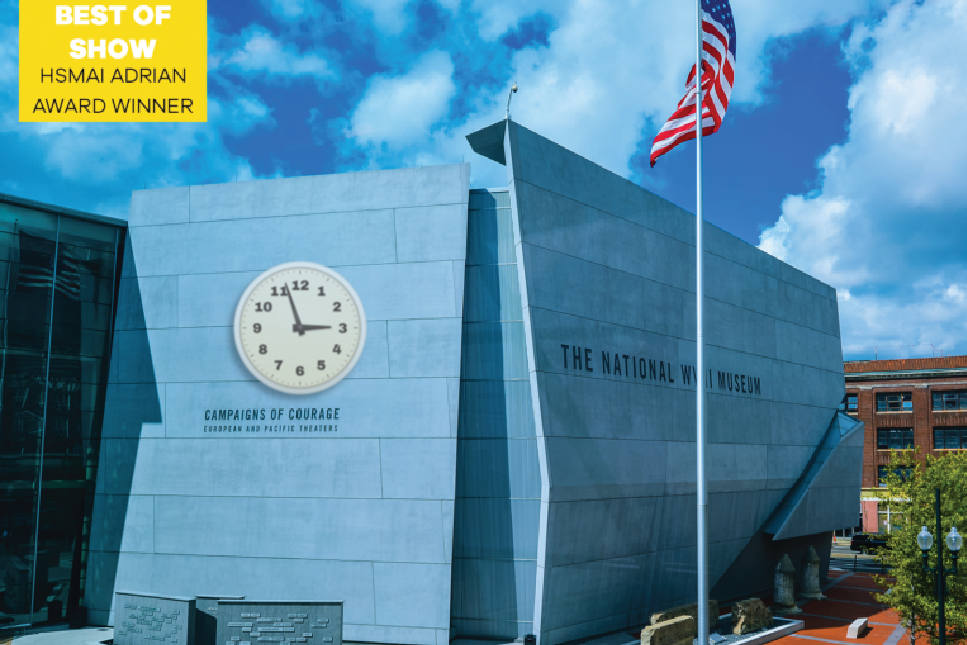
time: 2:57
